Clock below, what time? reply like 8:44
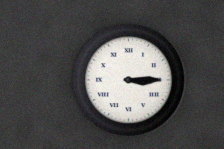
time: 3:15
